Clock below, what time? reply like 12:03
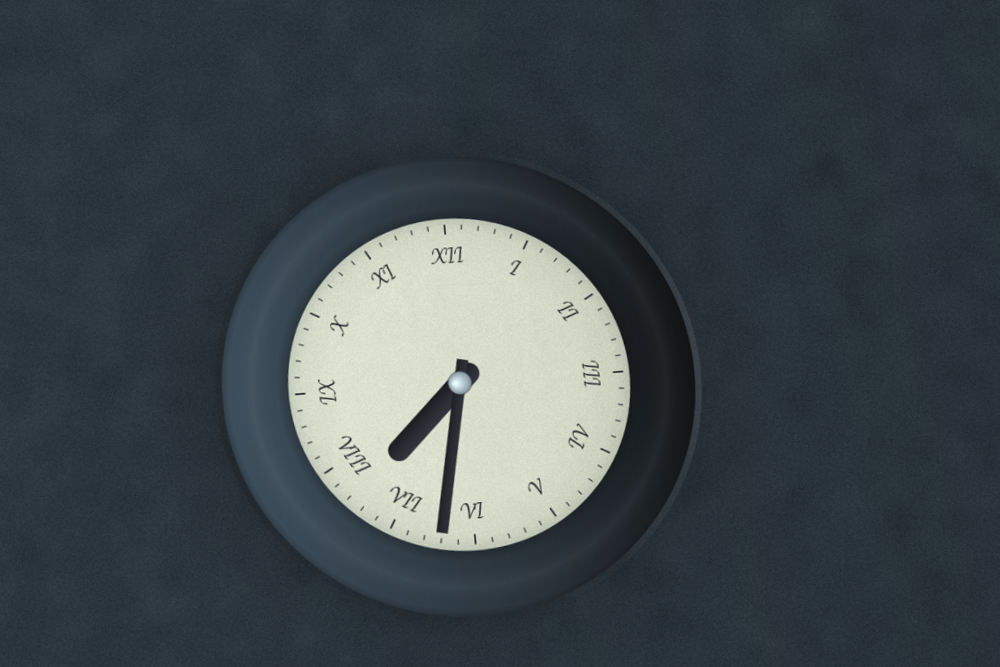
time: 7:32
